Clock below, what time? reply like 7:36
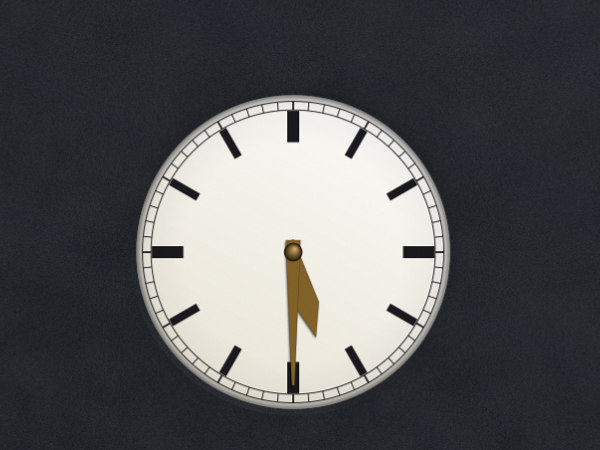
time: 5:30
